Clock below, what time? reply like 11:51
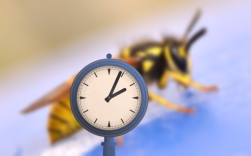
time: 2:04
